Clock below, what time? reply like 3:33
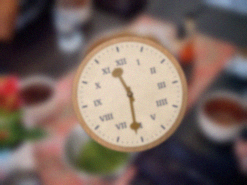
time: 11:31
